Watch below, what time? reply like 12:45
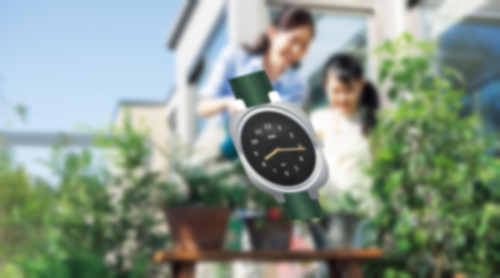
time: 8:16
